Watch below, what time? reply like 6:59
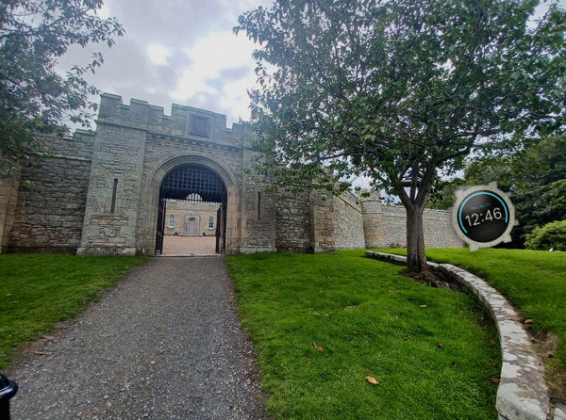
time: 12:46
